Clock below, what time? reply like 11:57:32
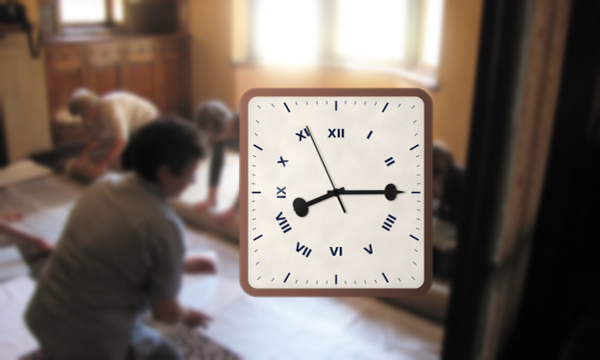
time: 8:14:56
